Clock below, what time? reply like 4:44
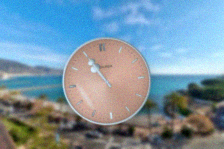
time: 10:55
